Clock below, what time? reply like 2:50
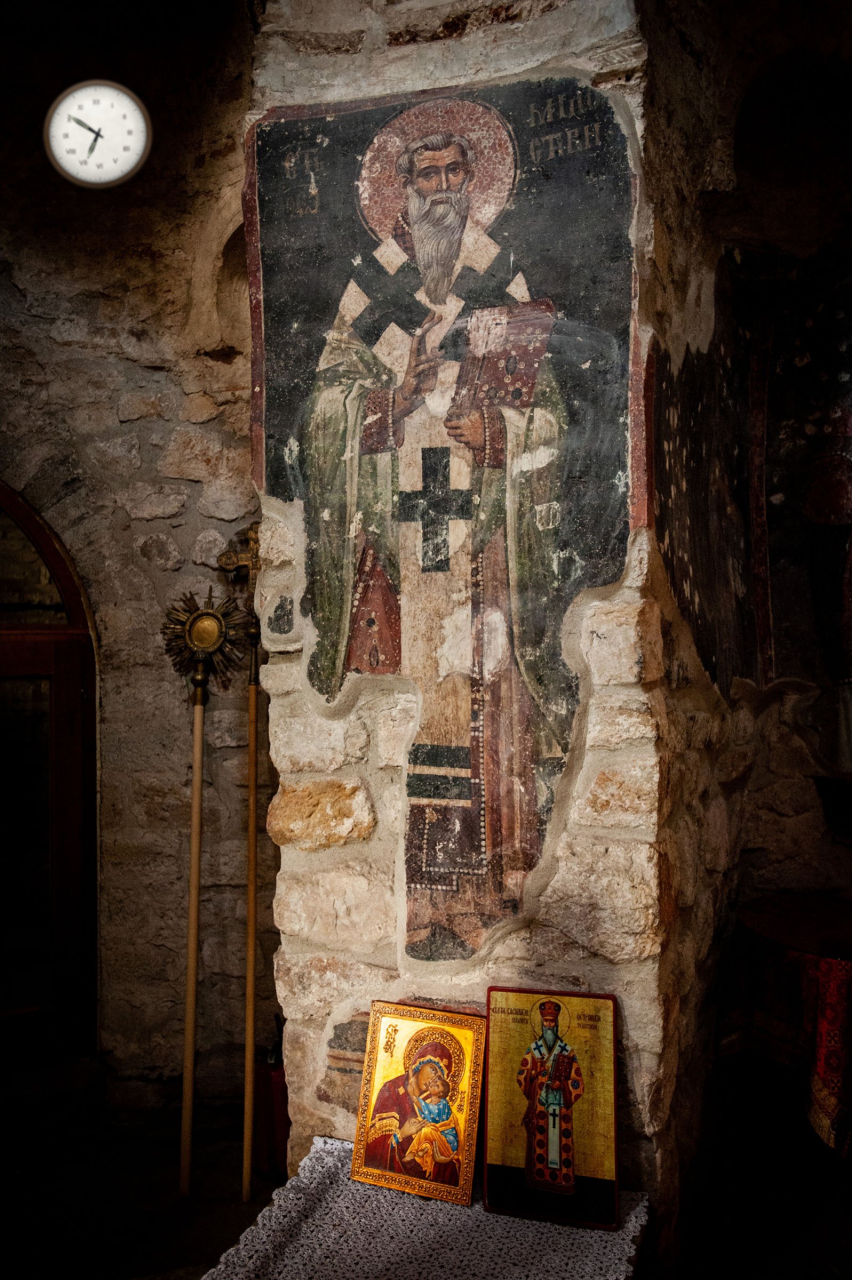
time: 6:51
